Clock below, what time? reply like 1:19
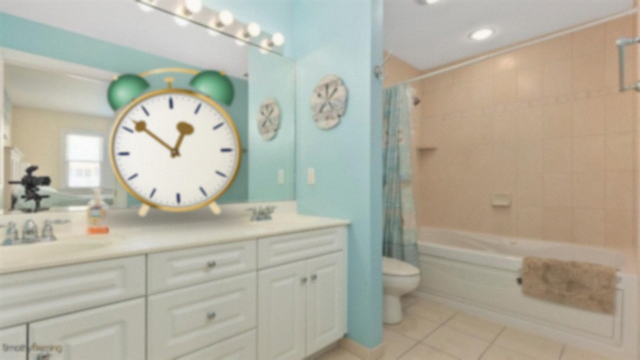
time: 12:52
